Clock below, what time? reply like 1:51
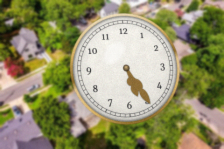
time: 5:25
